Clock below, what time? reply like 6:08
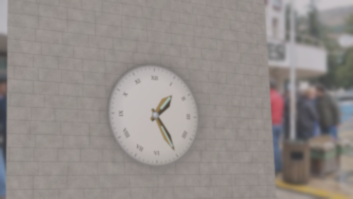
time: 1:25
